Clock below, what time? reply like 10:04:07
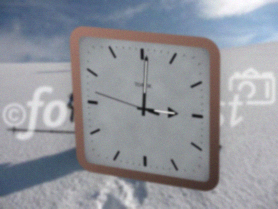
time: 3:00:47
